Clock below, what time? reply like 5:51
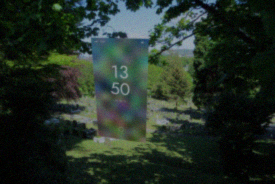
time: 13:50
